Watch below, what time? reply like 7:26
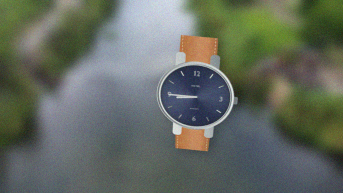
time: 8:45
